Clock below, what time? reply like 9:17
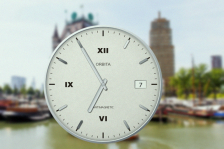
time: 6:55
